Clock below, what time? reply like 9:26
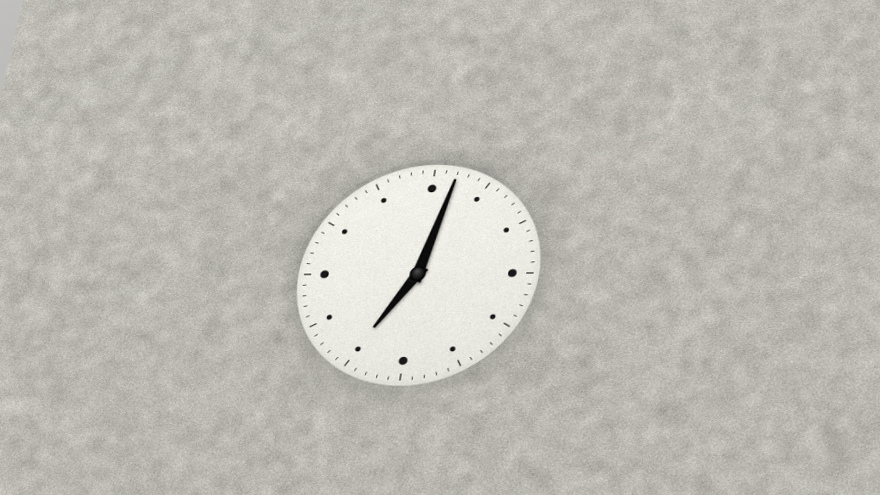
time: 7:02
